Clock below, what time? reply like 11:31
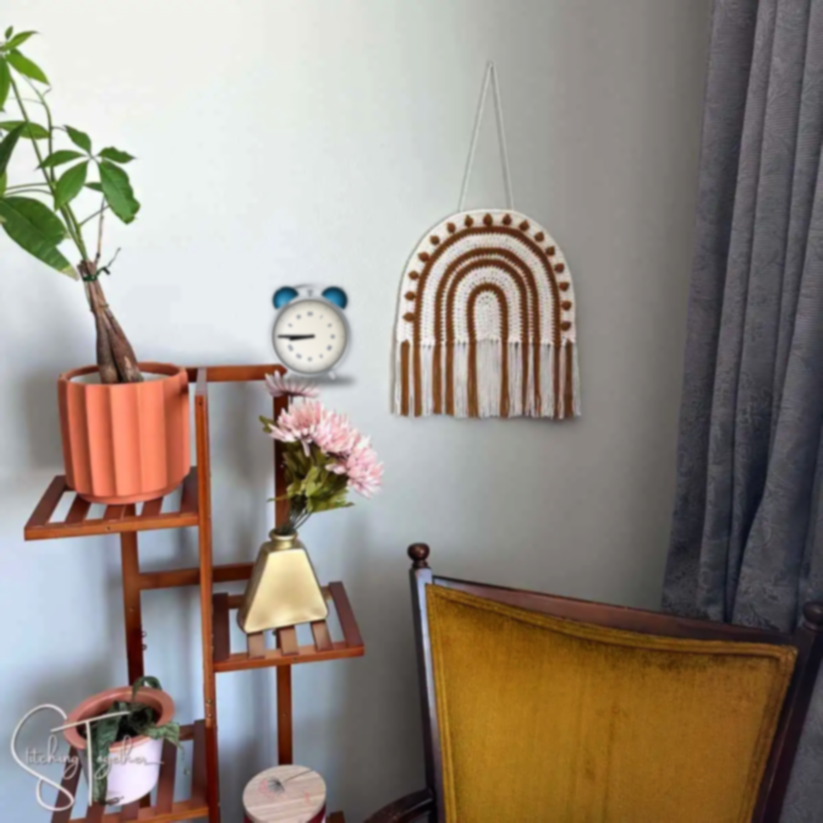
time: 8:45
